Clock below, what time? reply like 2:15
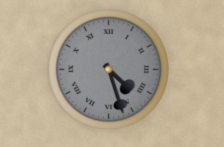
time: 4:27
